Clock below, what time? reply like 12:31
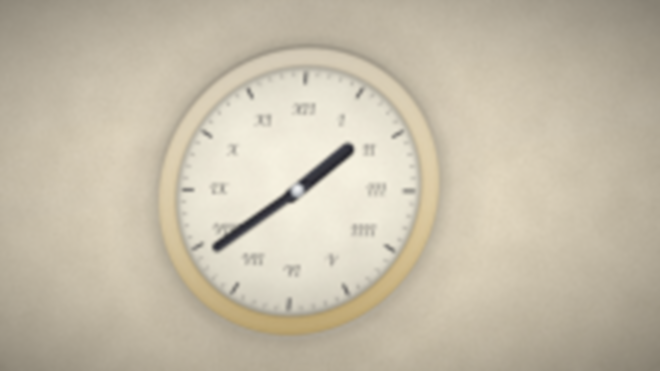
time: 1:39
